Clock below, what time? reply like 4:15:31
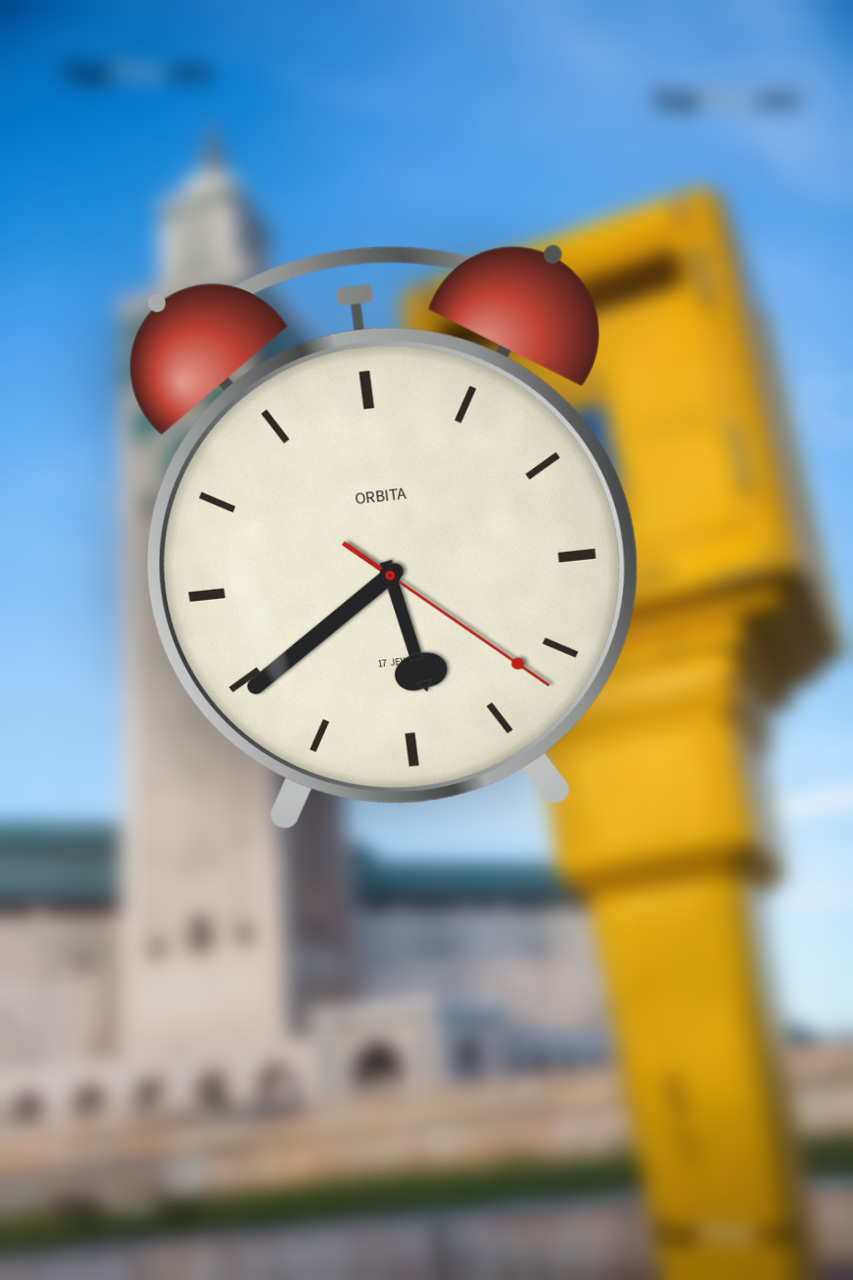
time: 5:39:22
